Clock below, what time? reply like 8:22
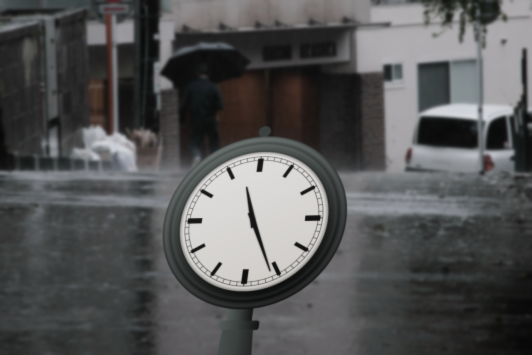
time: 11:26
